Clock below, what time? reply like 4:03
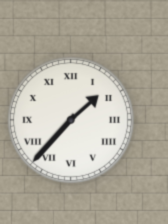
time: 1:37
